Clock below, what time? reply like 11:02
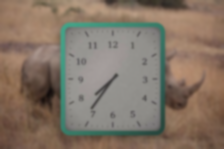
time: 7:36
